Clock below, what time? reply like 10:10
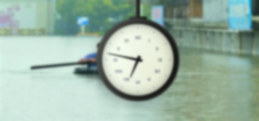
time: 6:47
